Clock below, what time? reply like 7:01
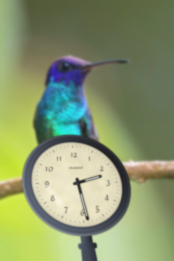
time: 2:29
